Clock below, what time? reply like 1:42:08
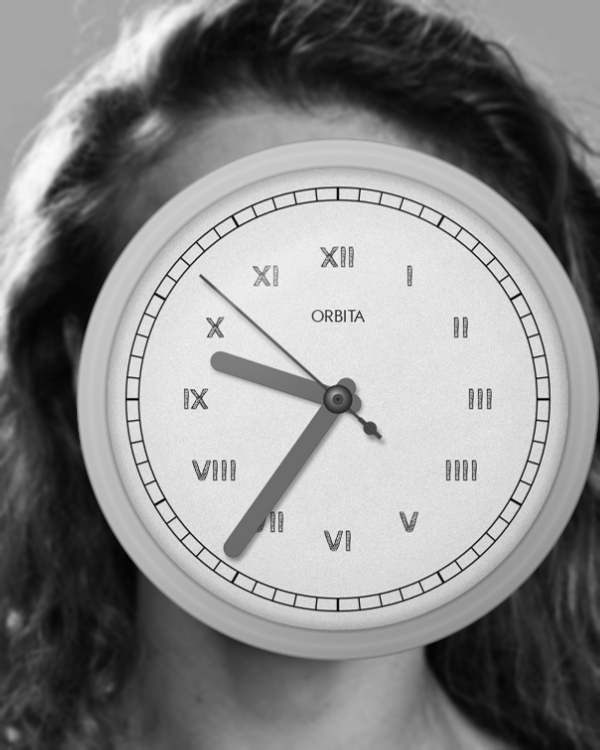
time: 9:35:52
